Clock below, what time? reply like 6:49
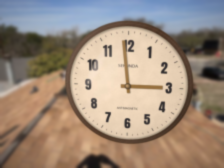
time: 2:59
